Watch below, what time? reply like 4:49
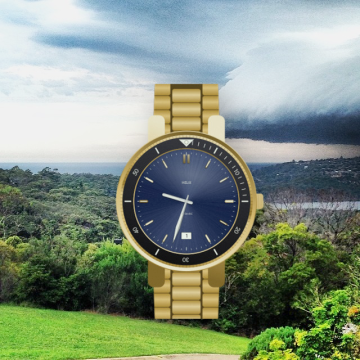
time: 9:33
